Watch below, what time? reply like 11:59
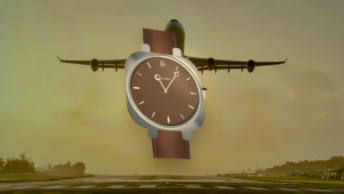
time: 11:06
